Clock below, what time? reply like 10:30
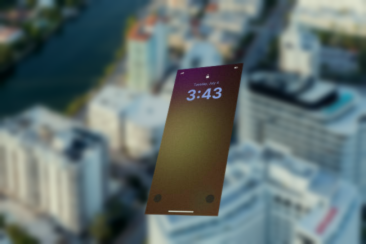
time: 3:43
